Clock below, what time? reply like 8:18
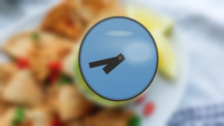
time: 7:43
